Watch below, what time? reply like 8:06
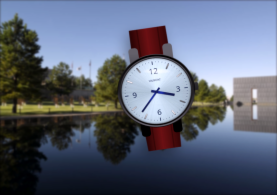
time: 3:37
